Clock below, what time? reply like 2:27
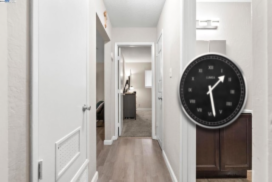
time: 1:28
